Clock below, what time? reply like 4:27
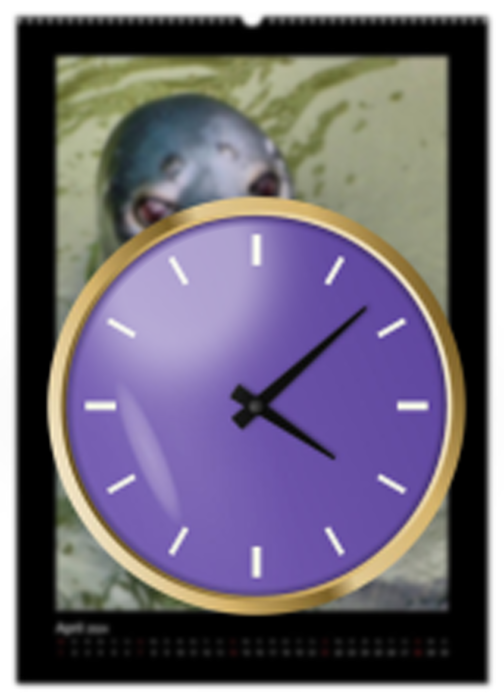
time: 4:08
